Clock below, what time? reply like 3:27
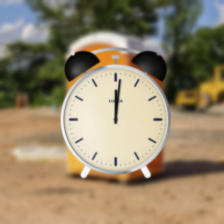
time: 12:01
